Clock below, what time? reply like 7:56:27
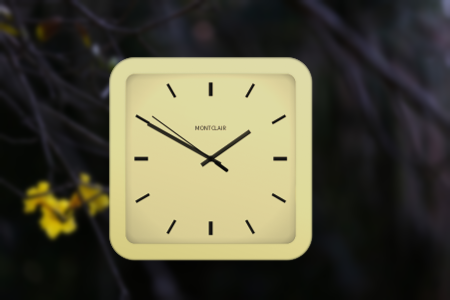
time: 1:49:51
